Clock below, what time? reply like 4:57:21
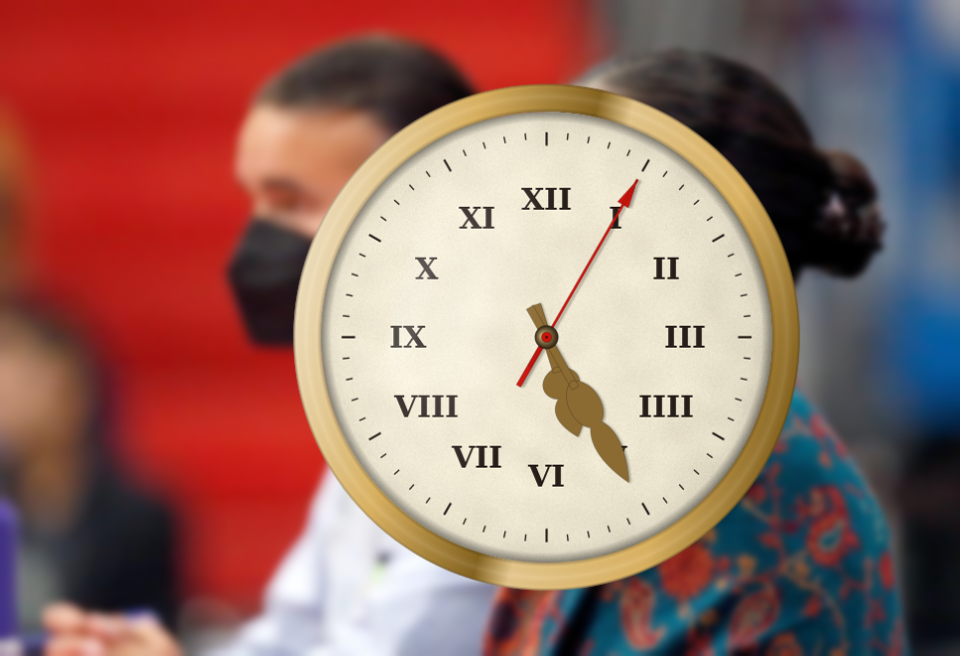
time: 5:25:05
